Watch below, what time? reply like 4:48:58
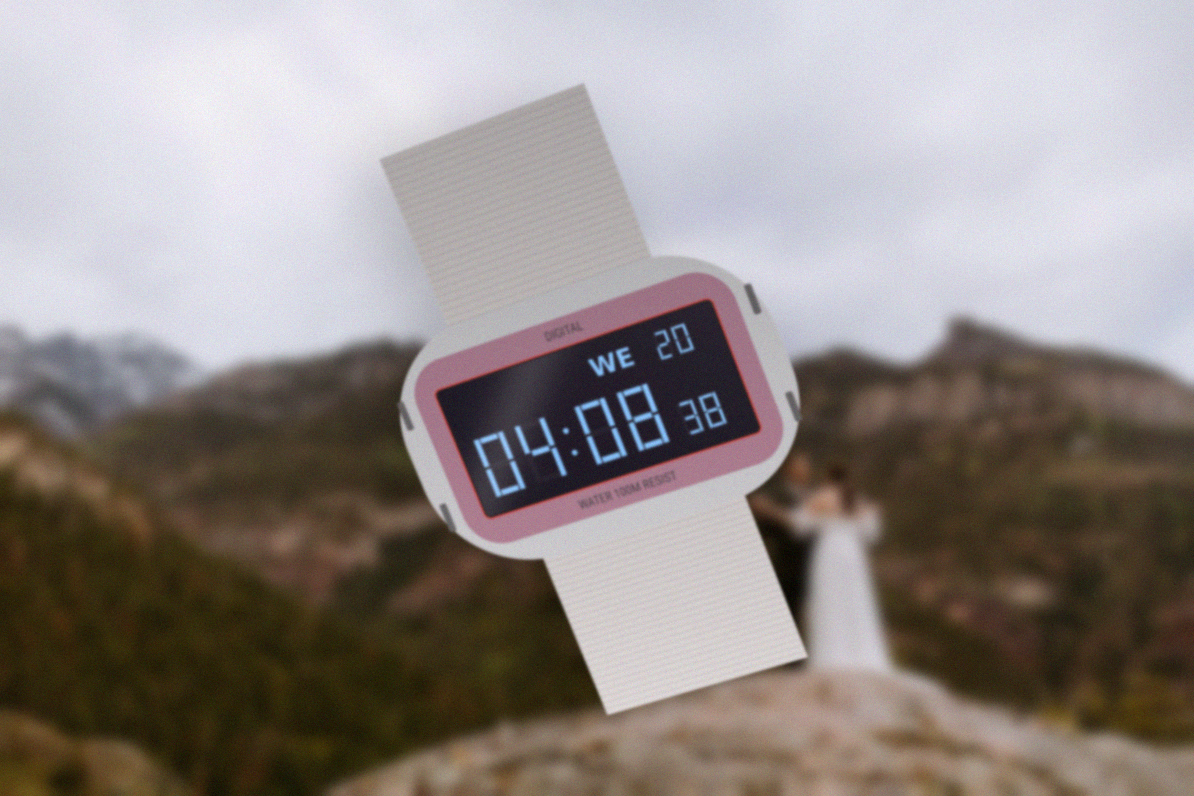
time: 4:08:38
